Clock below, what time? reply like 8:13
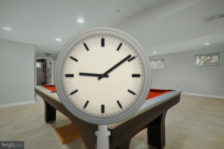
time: 9:09
